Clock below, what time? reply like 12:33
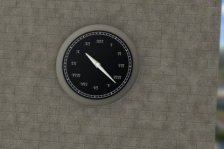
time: 10:22
